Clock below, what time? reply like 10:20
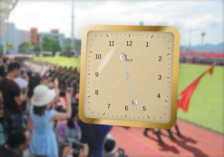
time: 11:27
